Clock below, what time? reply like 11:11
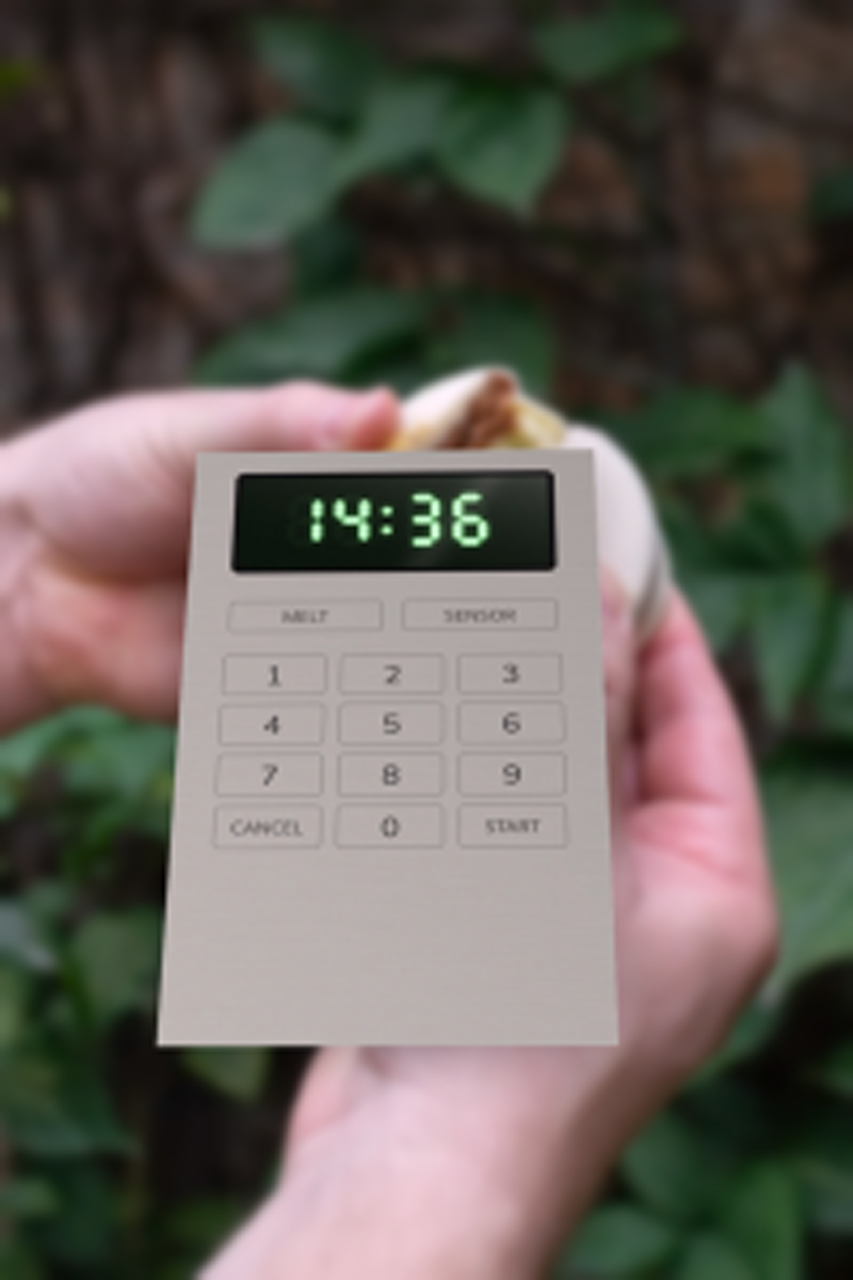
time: 14:36
